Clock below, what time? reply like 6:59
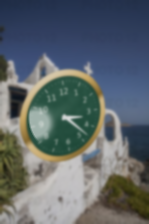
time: 3:23
